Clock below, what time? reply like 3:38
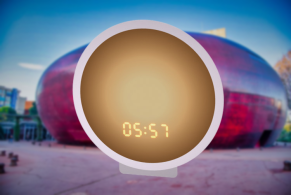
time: 5:57
